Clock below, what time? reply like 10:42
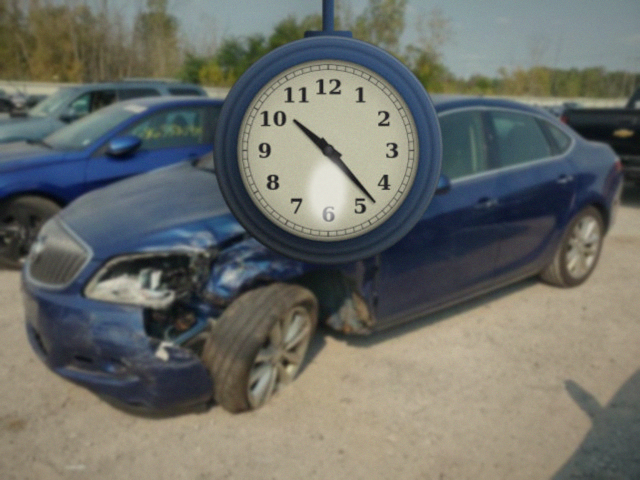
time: 10:23
